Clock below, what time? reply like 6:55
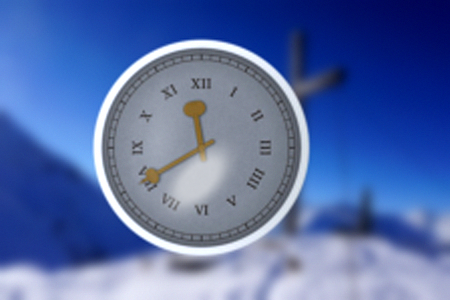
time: 11:40
